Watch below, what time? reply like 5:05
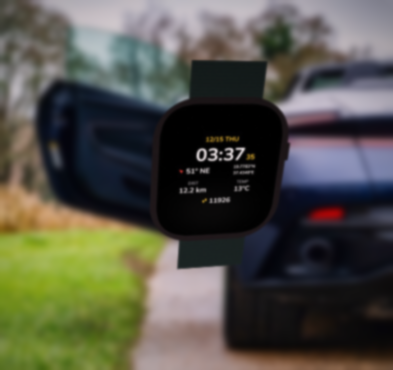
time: 3:37
